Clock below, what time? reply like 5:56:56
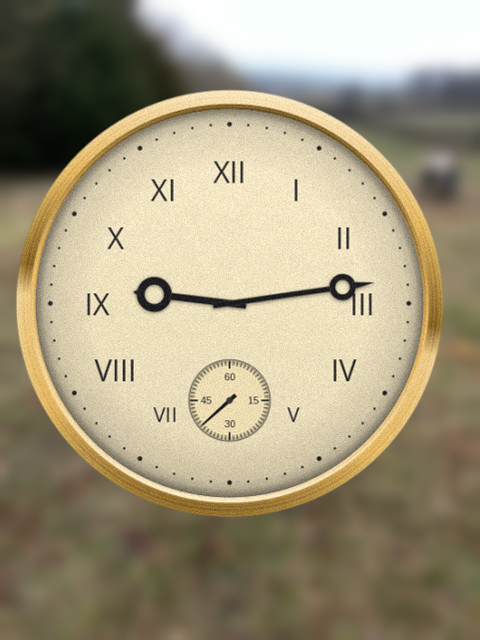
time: 9:13:38
